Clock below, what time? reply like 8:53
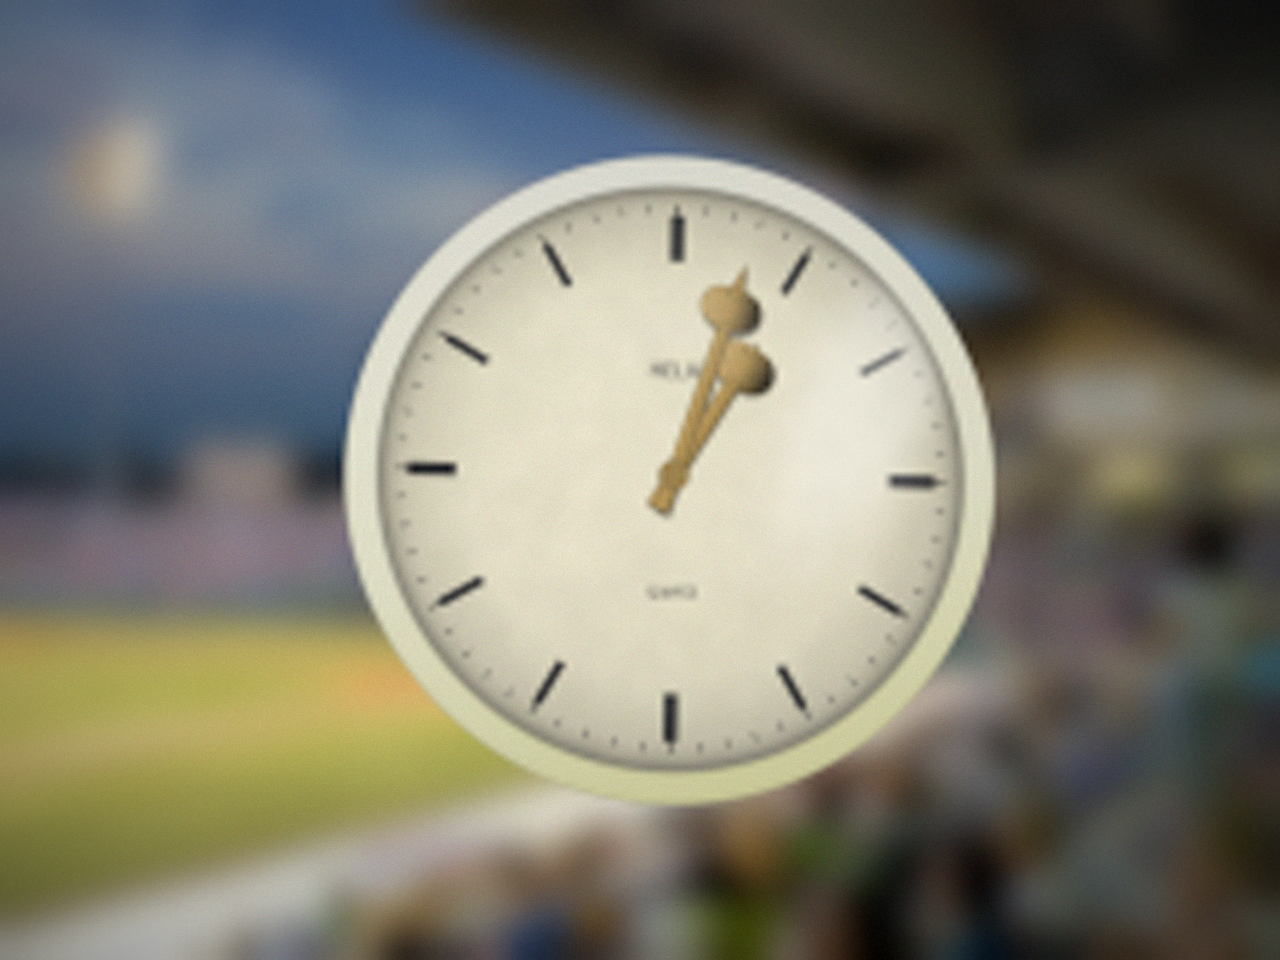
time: 1:03
